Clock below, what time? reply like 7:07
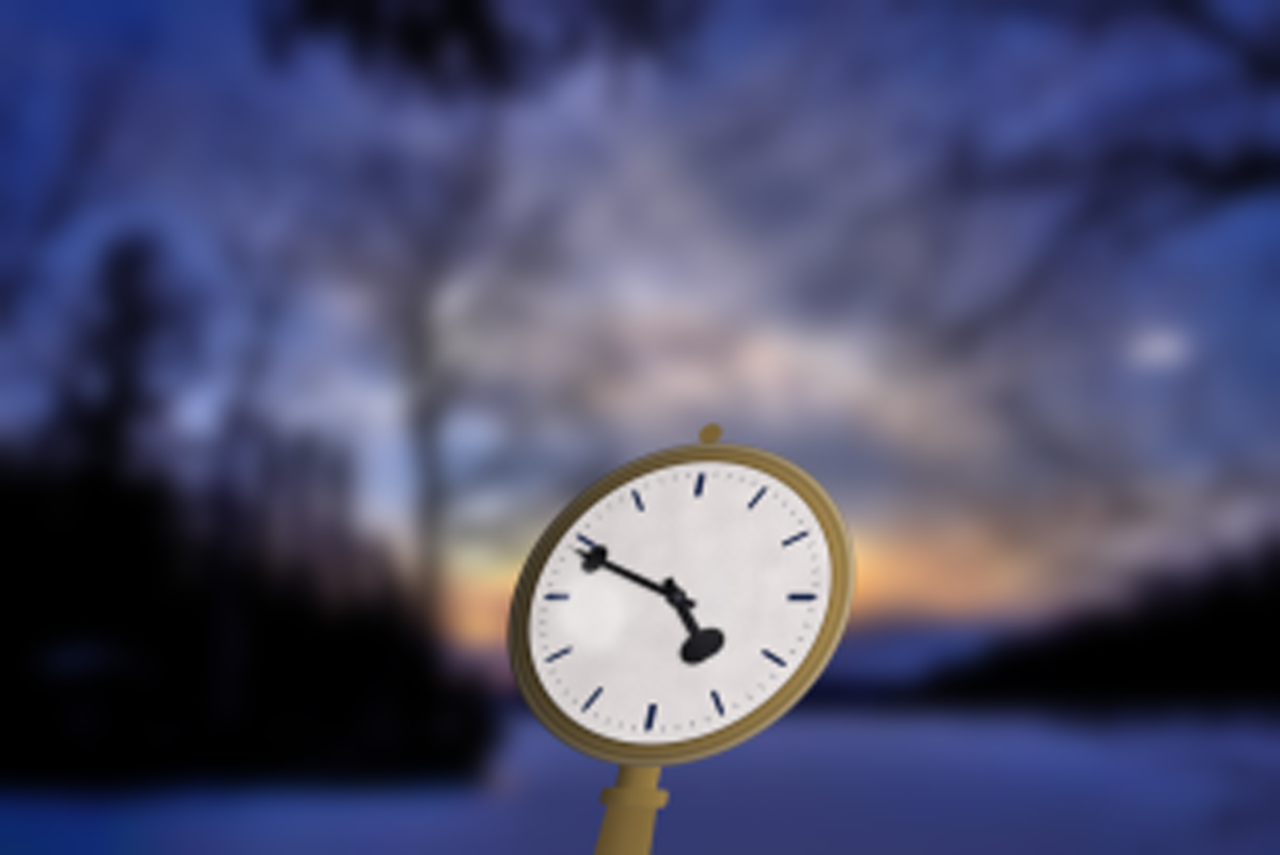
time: 4:49
